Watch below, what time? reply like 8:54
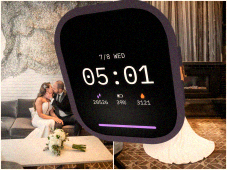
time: 5:01
